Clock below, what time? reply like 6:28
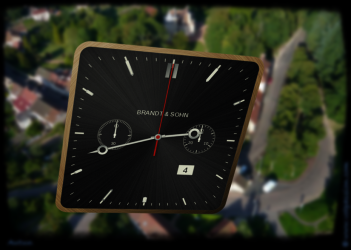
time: 2:42
